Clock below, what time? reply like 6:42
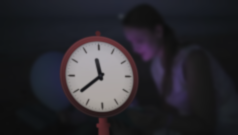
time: 11:39
